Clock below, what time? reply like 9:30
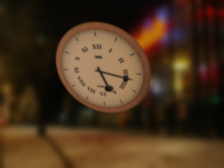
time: 5:17
